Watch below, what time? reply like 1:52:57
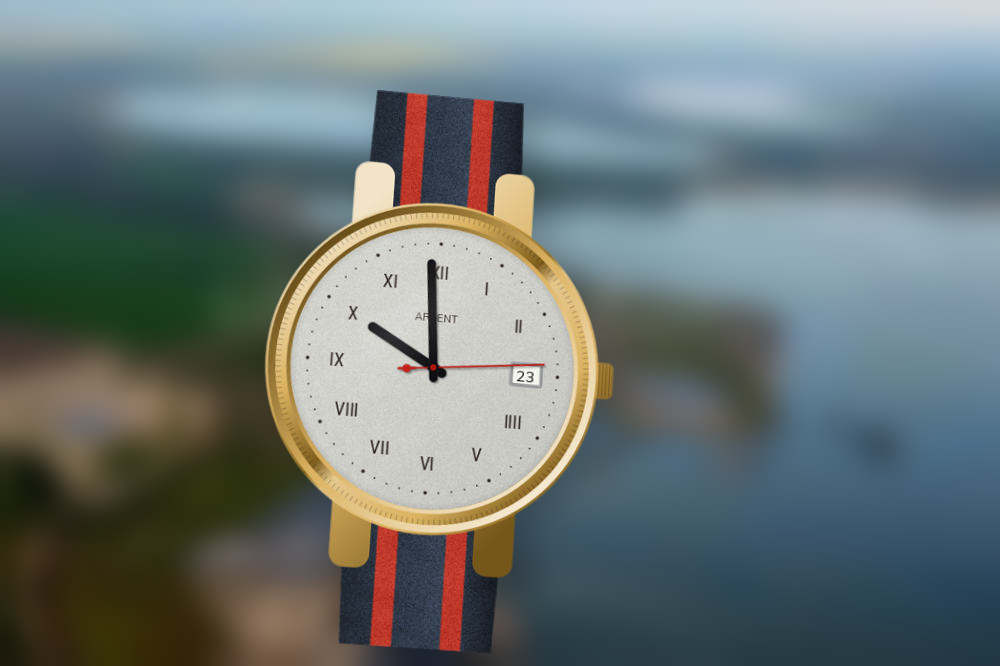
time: 9:59:14
